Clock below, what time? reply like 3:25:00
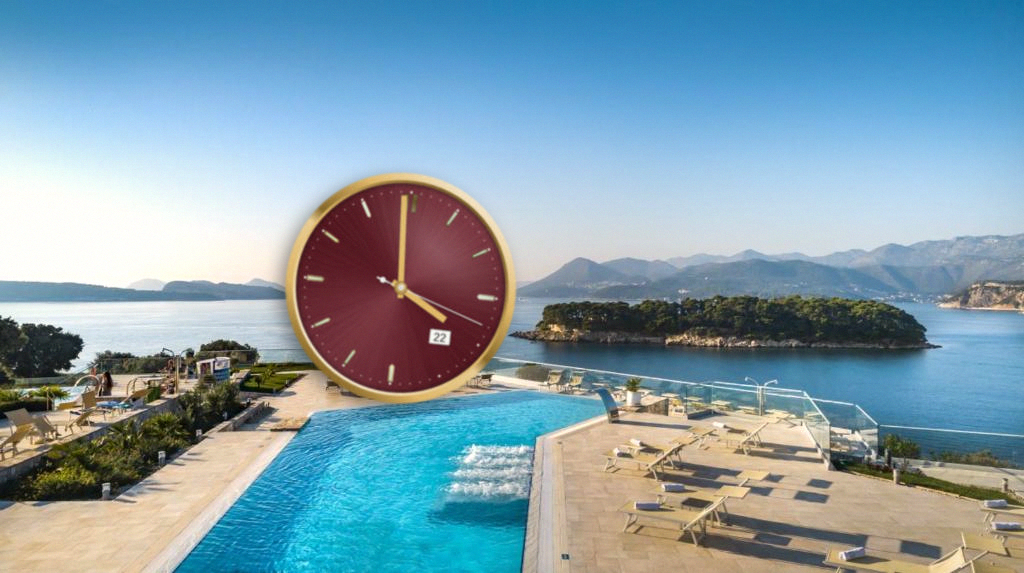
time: 3:59:18
